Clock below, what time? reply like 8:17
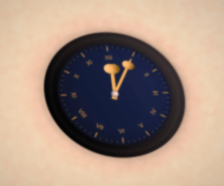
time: 12:05
